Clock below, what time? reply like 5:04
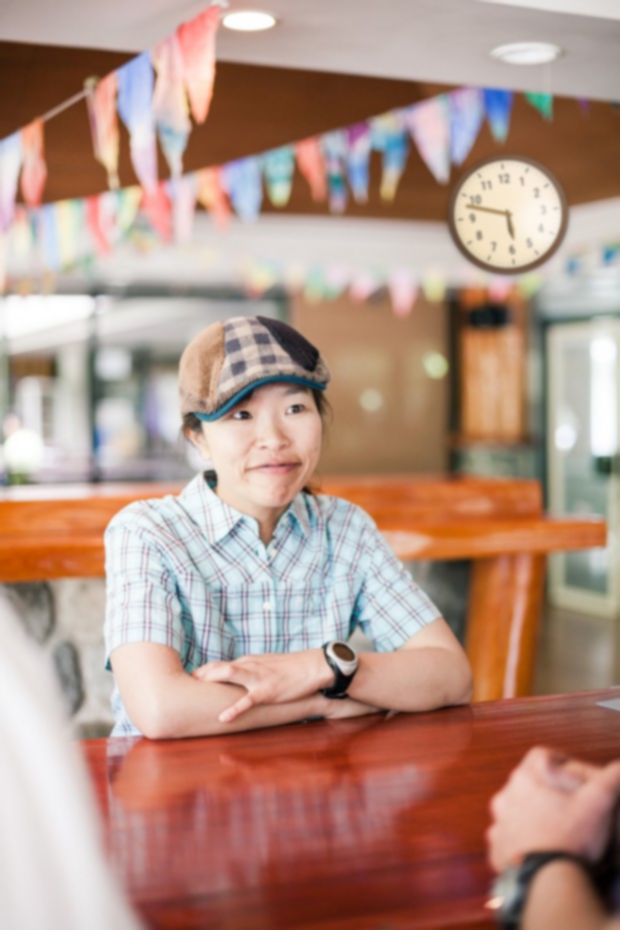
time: 5:48
